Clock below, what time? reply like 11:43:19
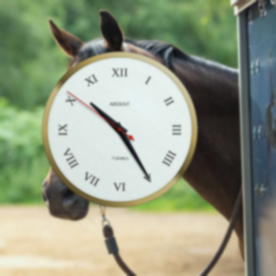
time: 10:24:51
